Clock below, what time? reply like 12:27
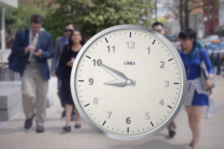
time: 8:50
